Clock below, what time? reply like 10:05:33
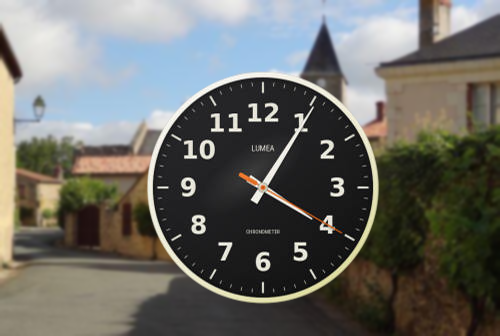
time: 4:05:20
